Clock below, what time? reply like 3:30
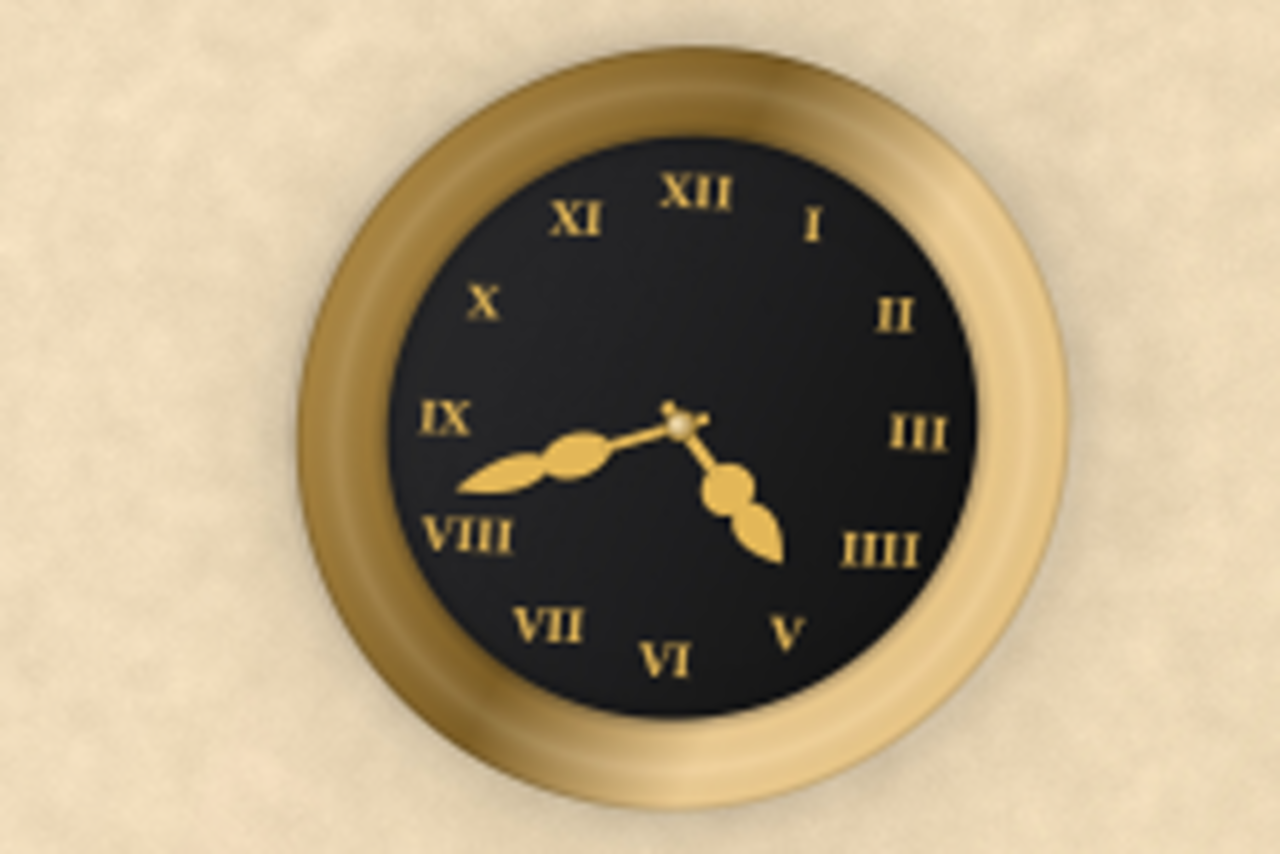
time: 4:42
